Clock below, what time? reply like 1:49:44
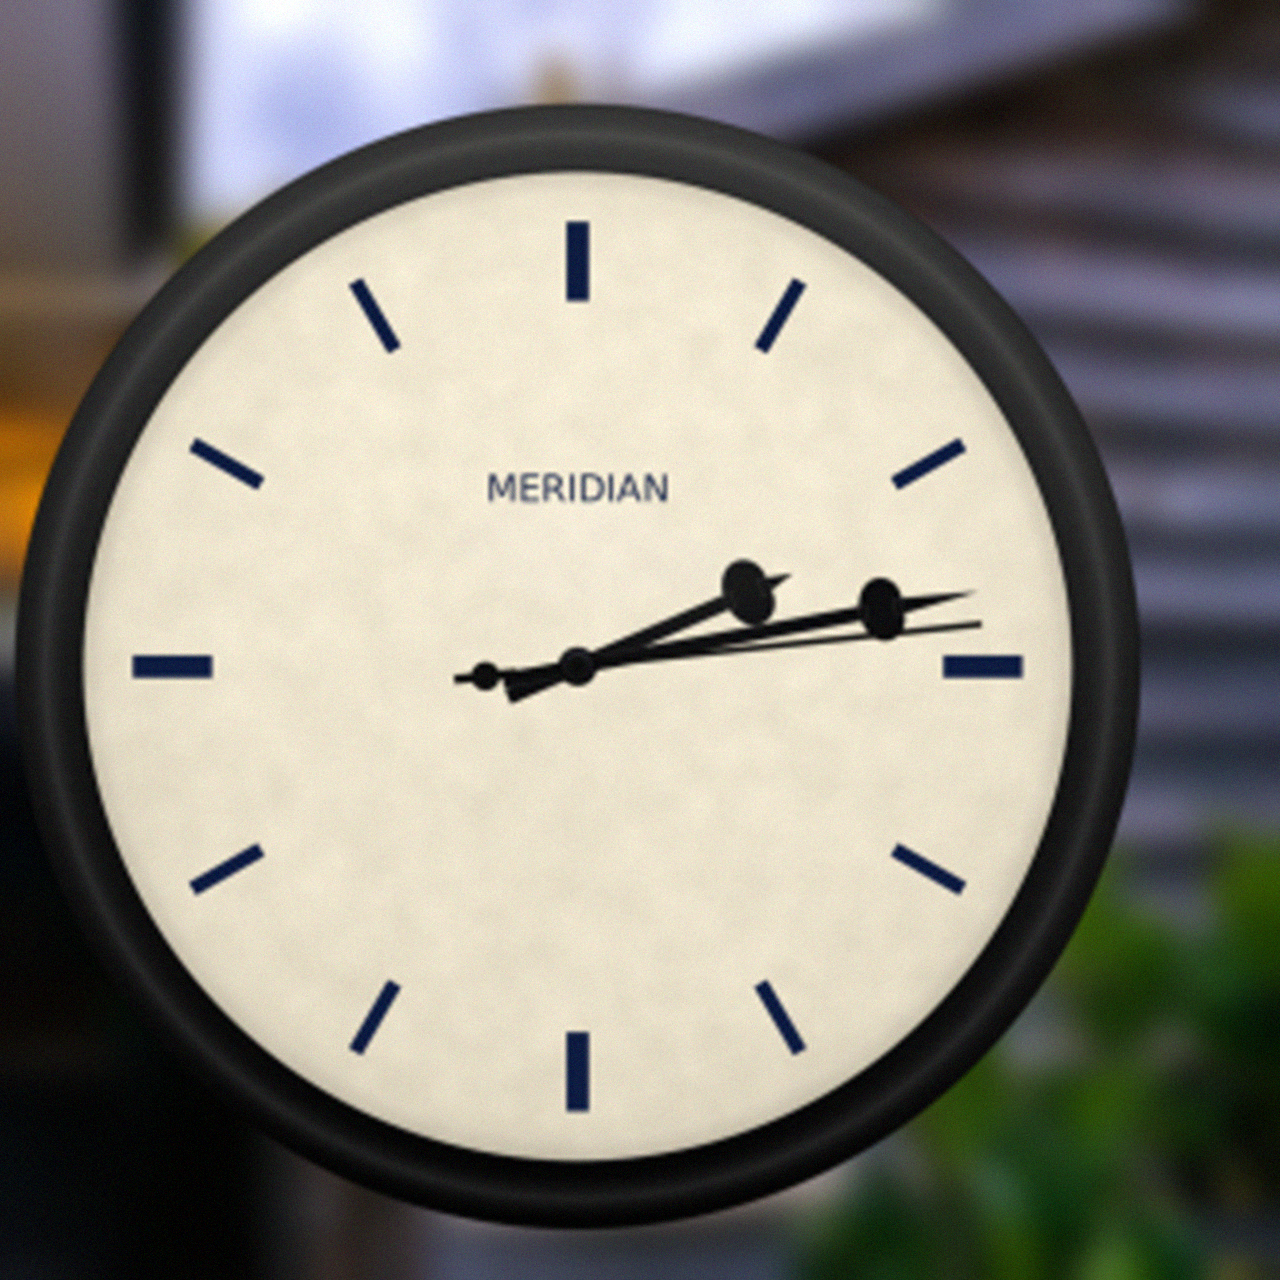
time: 2:13:14
